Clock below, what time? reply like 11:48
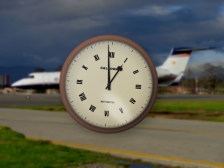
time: 12:59
